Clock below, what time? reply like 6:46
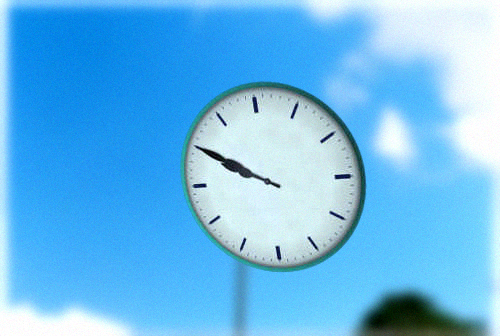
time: 9:50
